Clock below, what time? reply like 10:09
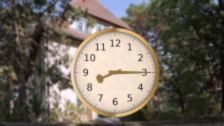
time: 8:15
